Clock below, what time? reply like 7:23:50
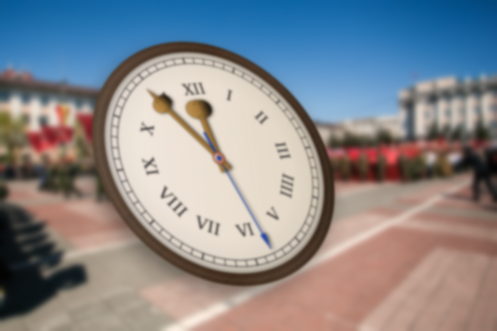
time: 11:54:28
